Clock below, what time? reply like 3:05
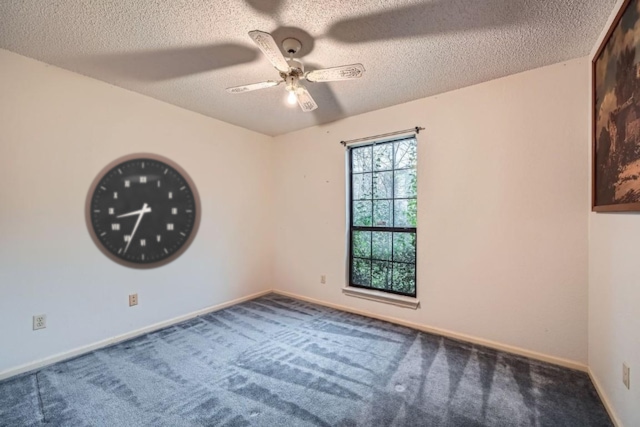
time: 8:34
